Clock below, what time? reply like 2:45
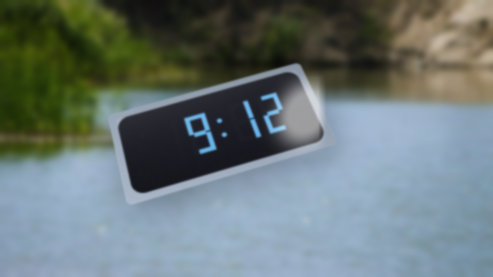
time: 9:12
